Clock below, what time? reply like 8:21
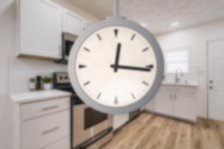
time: 12:16
